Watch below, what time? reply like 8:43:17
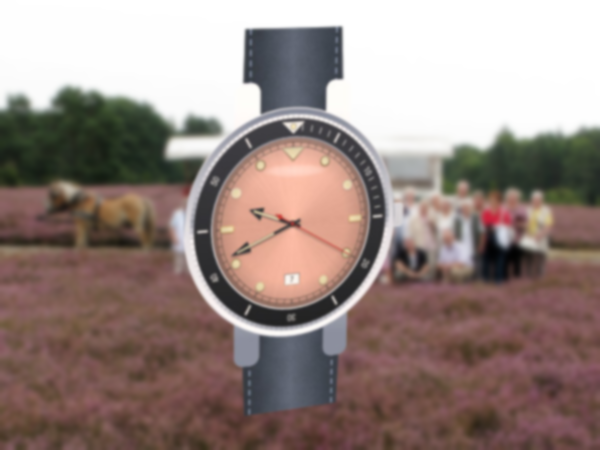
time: 9:41:20
